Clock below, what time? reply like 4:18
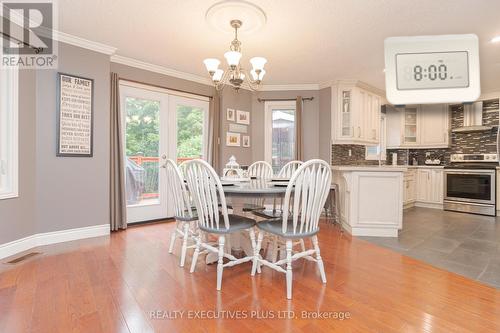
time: 8:00
